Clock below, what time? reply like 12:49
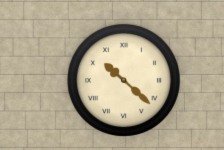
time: 10:22
